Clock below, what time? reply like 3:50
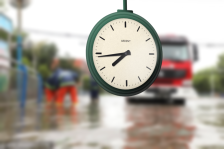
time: 7:44
